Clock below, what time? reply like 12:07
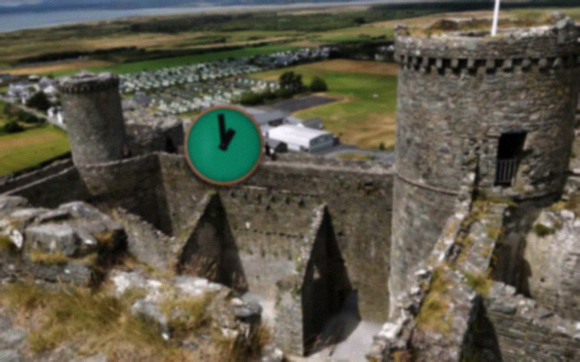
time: 12:59
